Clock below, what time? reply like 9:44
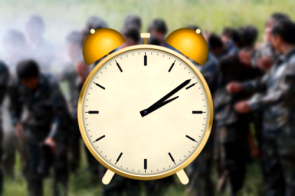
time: 2:09
